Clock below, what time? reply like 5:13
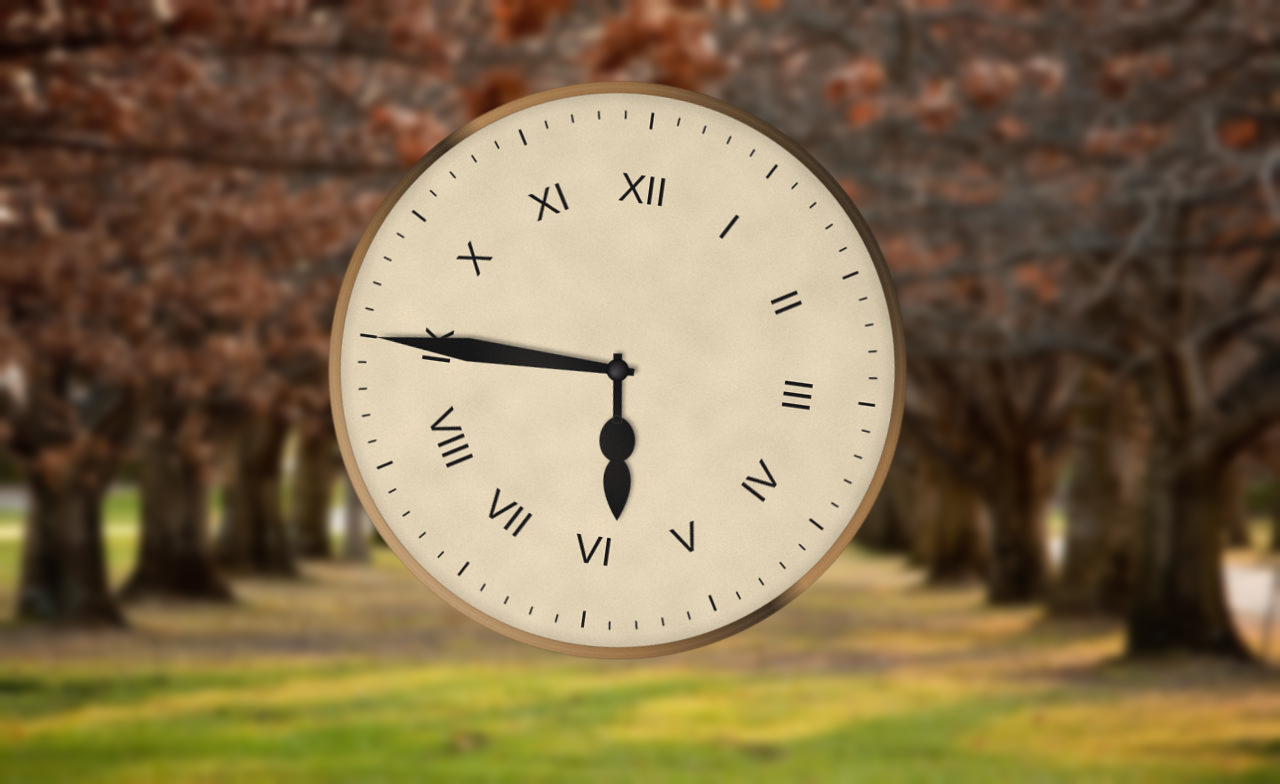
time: 5:45
